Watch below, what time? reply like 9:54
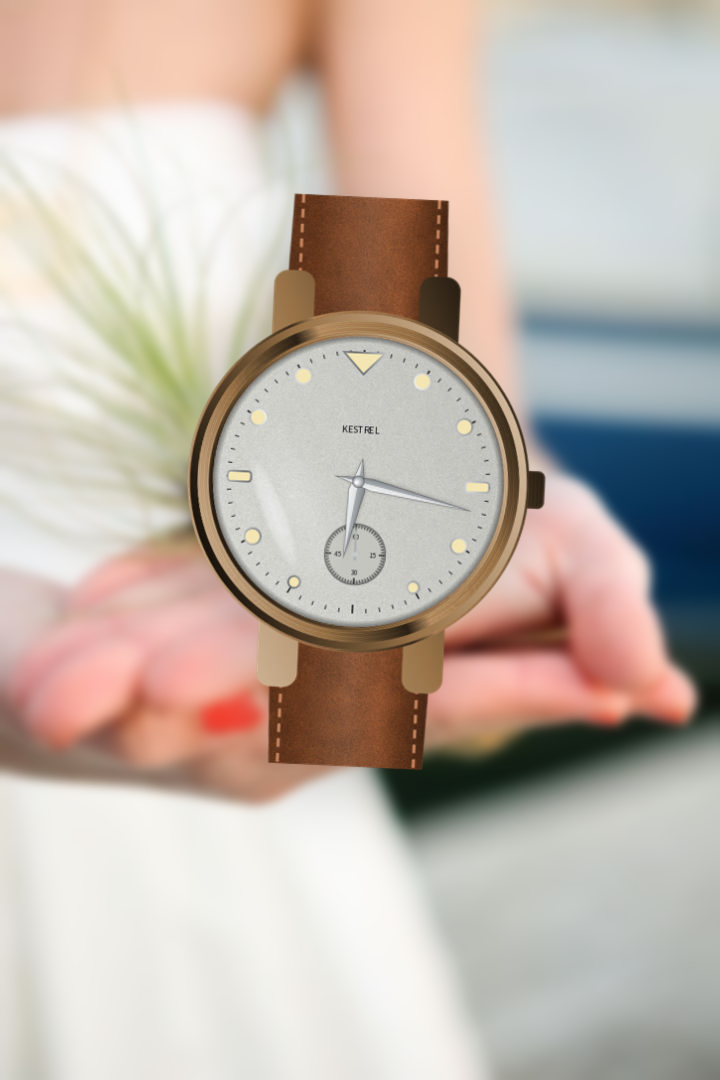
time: 6:17
